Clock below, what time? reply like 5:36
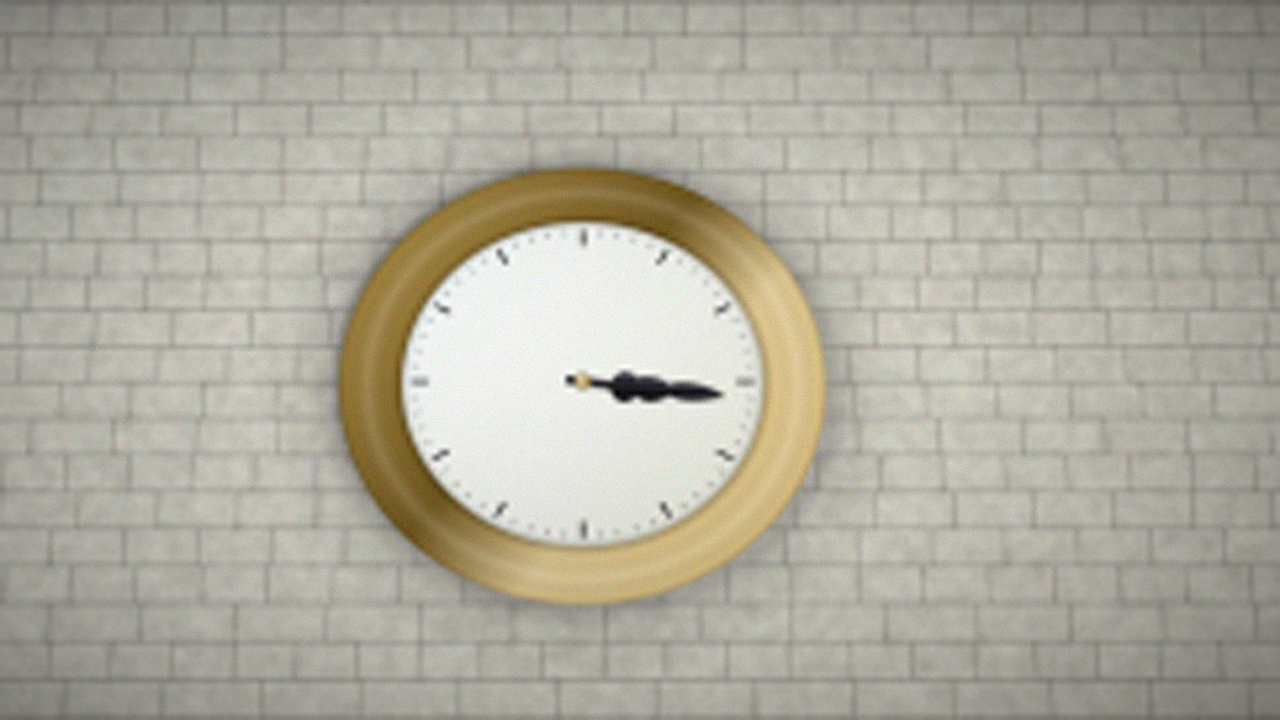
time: 3:16
